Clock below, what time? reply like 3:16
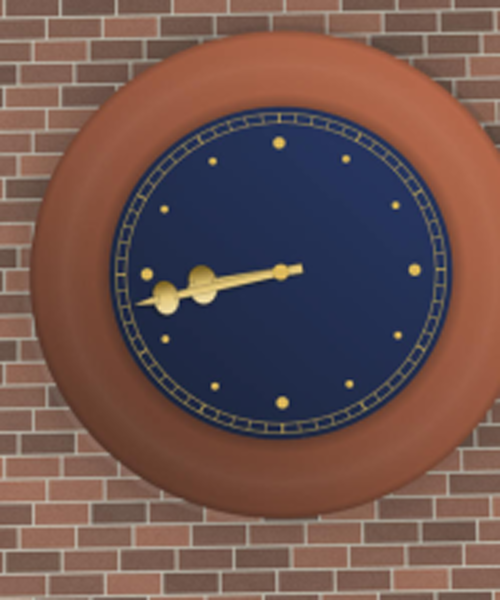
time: 8:43
